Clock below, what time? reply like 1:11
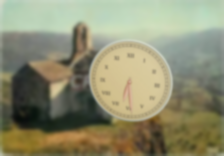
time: 6:29
